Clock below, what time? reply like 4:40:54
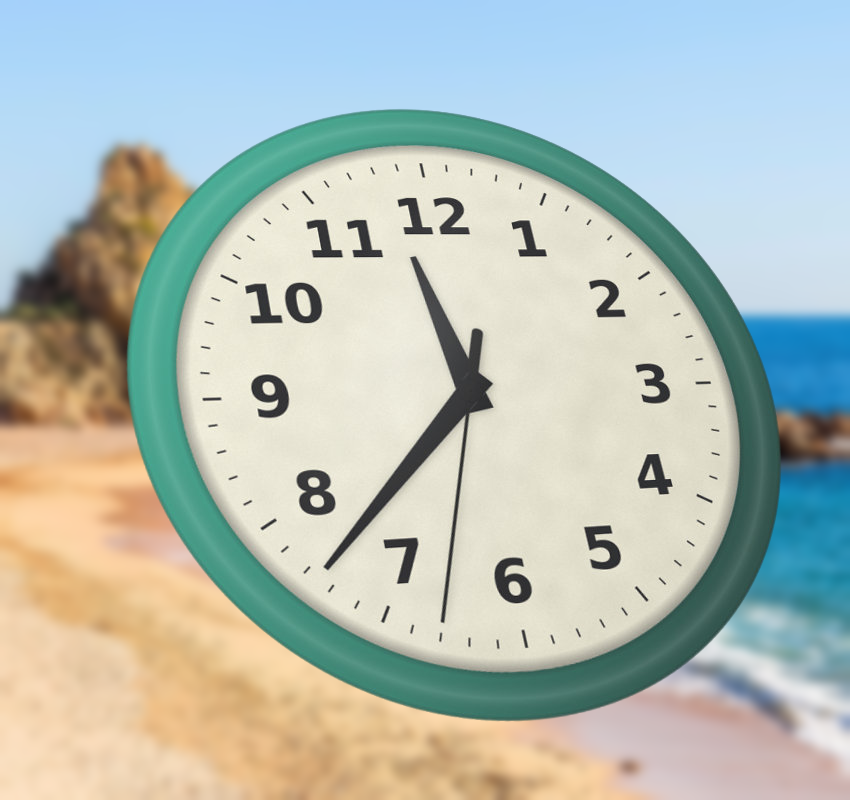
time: 11:37:33
